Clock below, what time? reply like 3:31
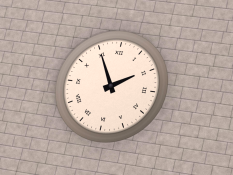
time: 1:55
